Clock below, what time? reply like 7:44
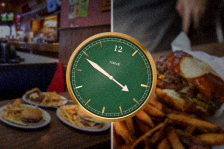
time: 3:49
